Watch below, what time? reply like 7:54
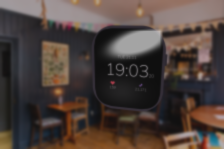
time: 19:03
